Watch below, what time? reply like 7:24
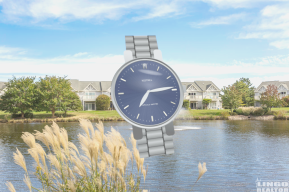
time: 7:14
